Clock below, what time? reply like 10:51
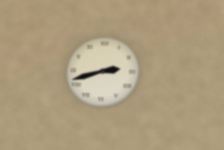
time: 2:42
